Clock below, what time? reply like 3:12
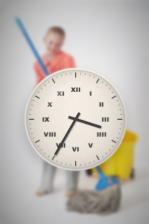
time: 3:35
